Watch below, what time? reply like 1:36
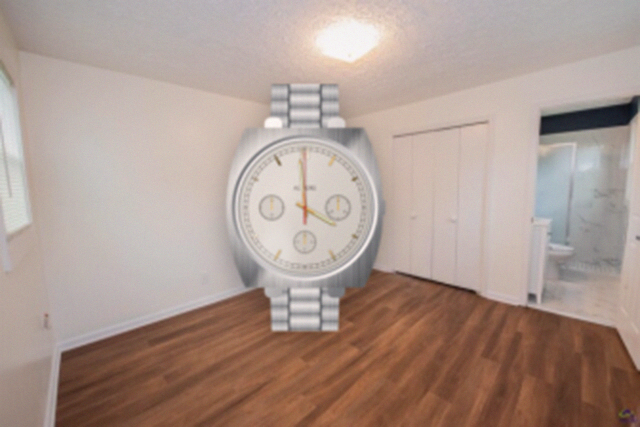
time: 3:59
